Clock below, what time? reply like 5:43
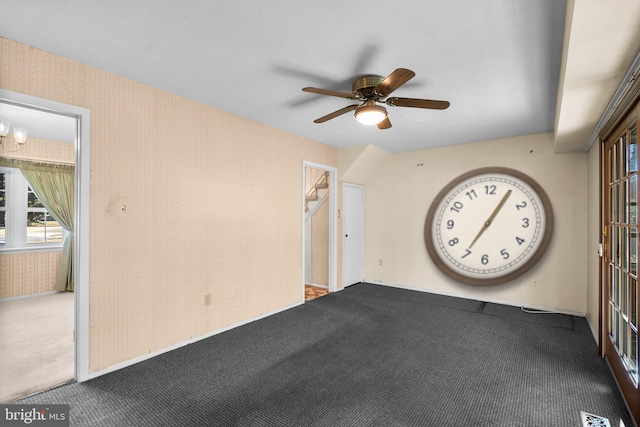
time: 7:05
